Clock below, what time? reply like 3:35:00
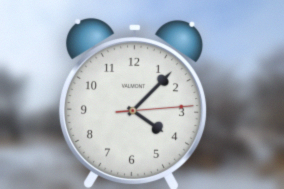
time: 4:07:14
